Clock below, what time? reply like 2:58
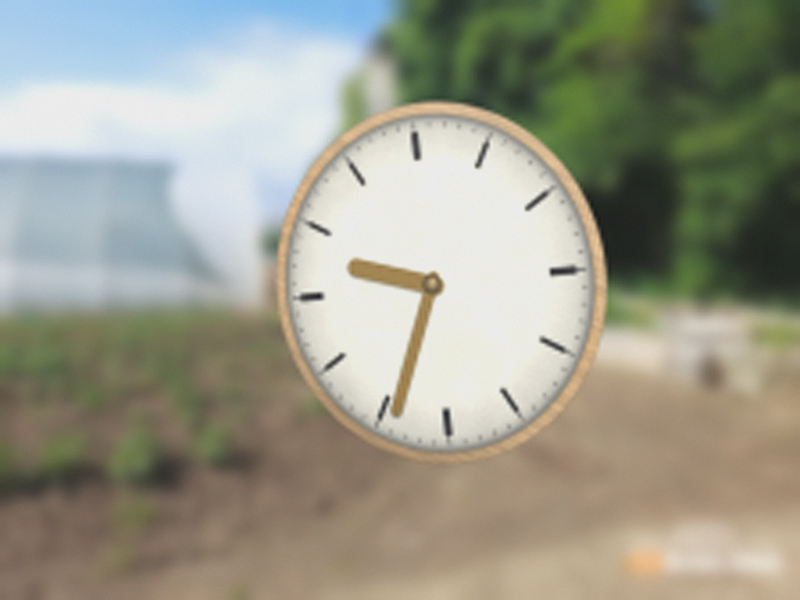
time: 9:34
